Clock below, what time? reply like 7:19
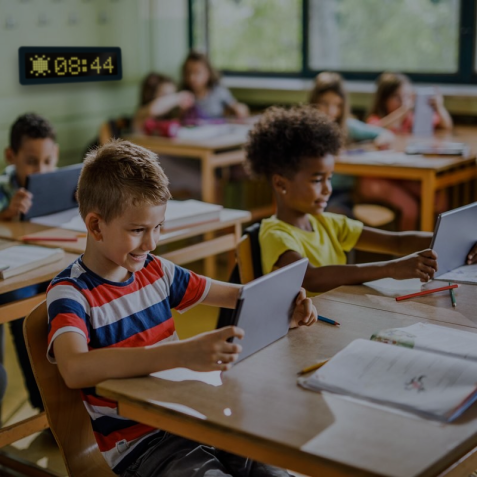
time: 8:44
